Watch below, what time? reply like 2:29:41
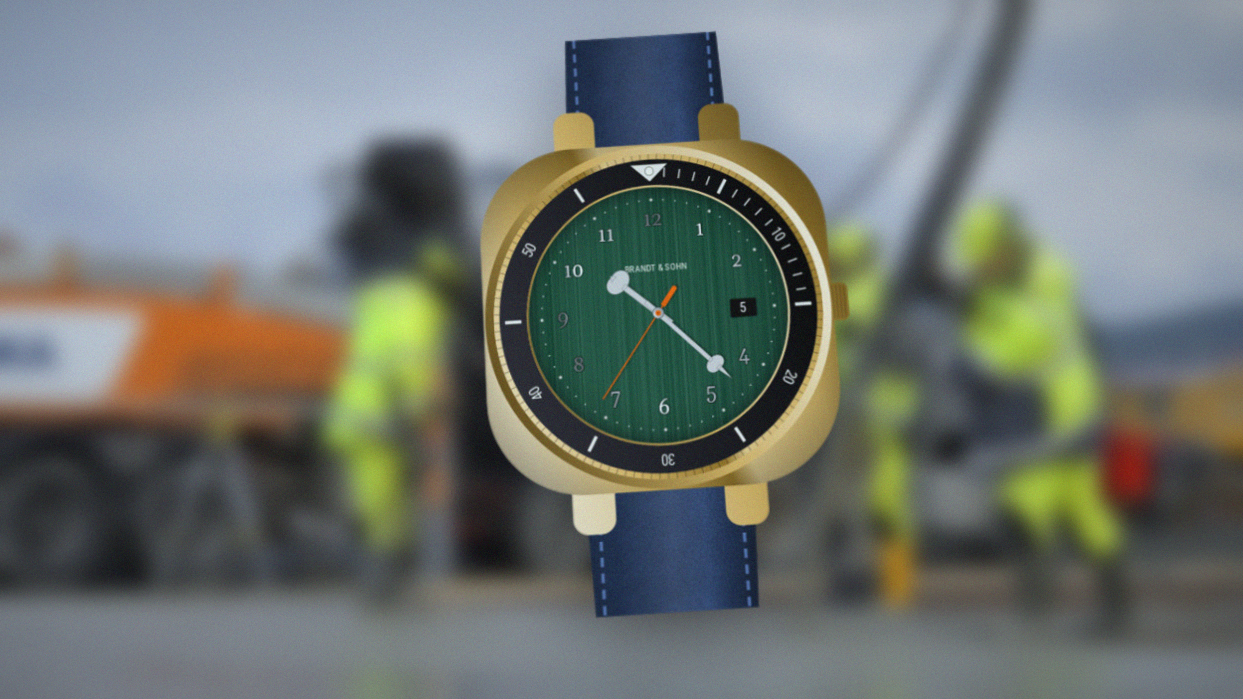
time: 10:22:36
